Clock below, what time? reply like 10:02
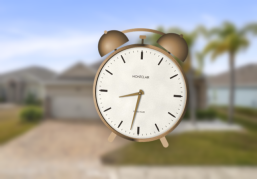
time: 8:32
